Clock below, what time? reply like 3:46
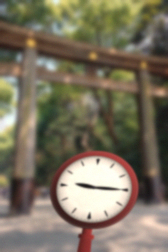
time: 9:15
